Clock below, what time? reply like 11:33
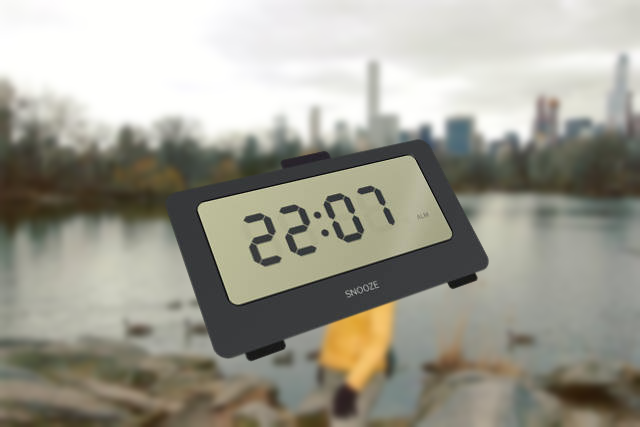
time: 22:07
